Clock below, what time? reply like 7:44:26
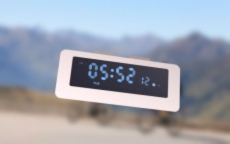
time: 5:52:12
